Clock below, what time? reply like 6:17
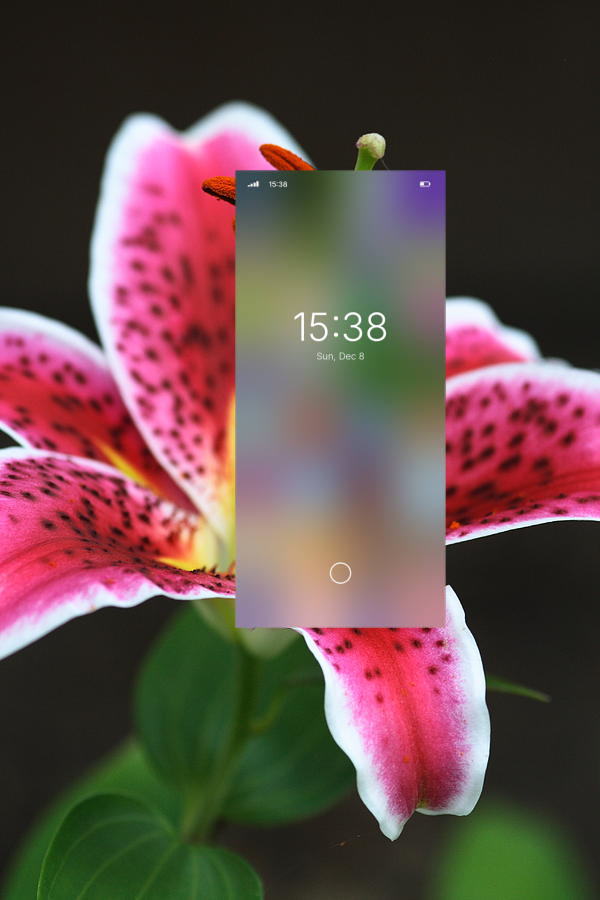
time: 15:38
